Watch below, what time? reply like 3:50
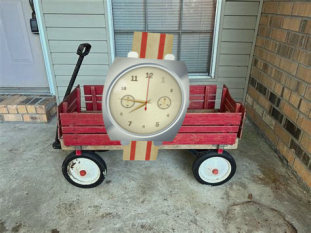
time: 7:46
